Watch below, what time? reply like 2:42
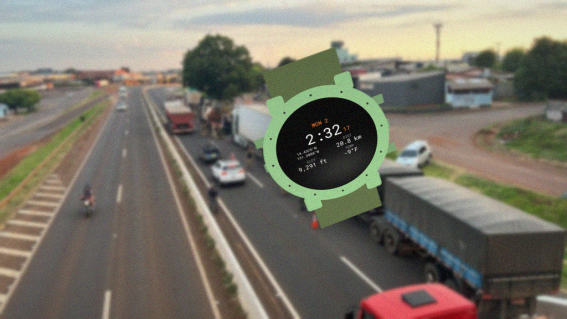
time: 2:32
